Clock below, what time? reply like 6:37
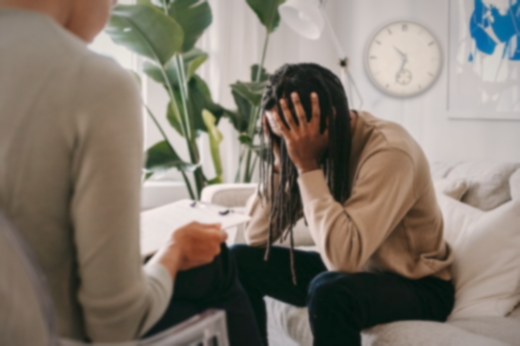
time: 10:33
